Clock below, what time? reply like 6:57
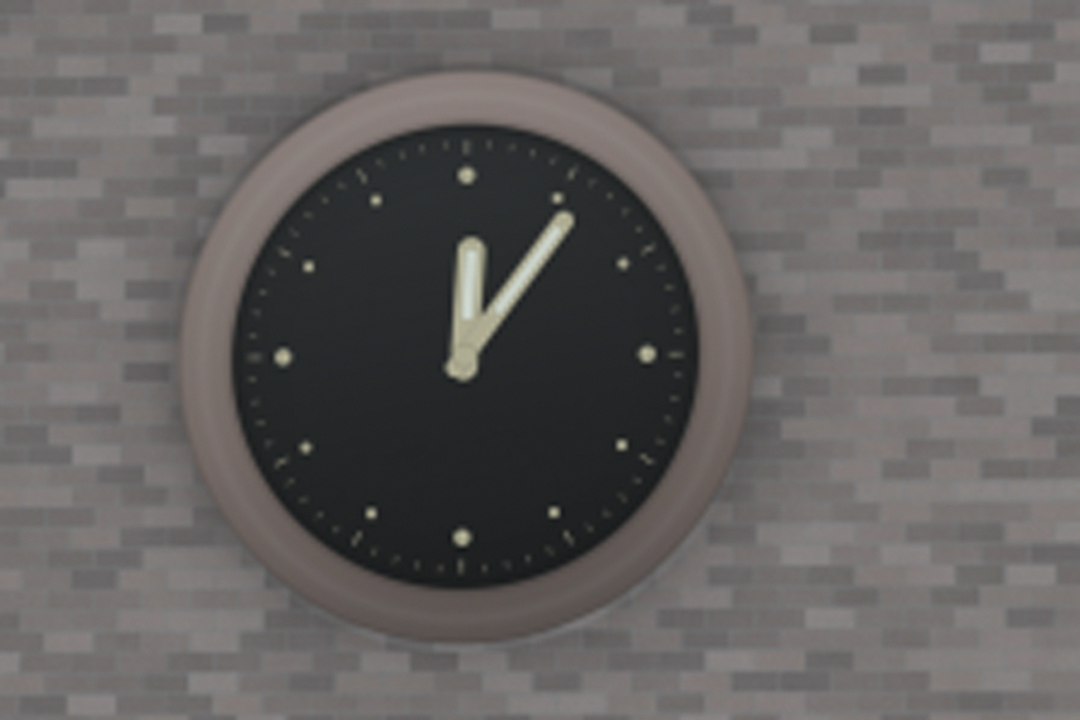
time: 12:06
